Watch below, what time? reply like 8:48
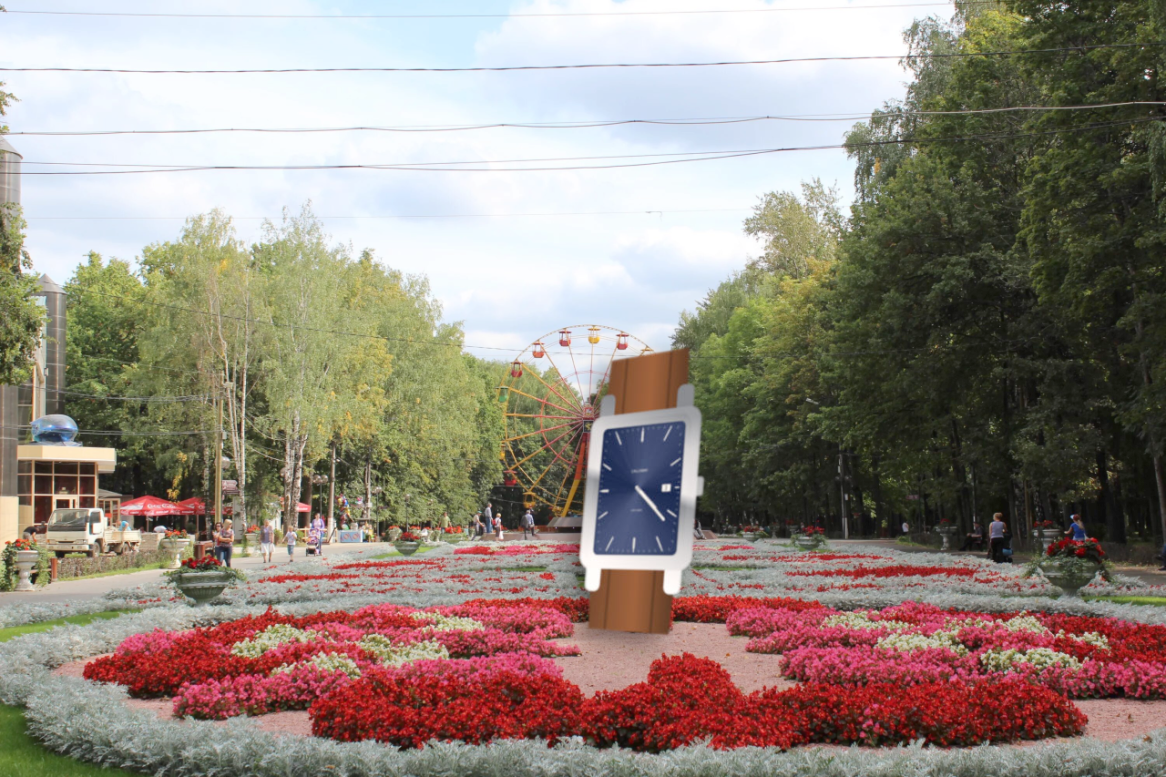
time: 4:22
